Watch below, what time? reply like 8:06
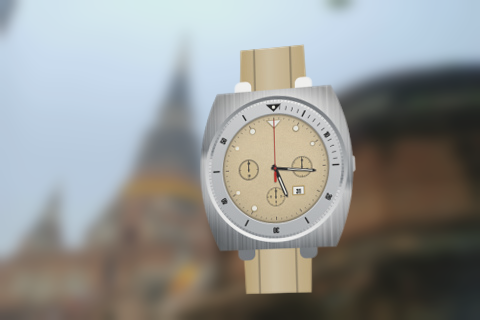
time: 5:16
